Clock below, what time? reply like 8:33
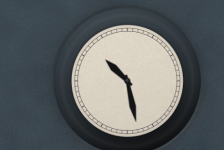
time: 10:28
